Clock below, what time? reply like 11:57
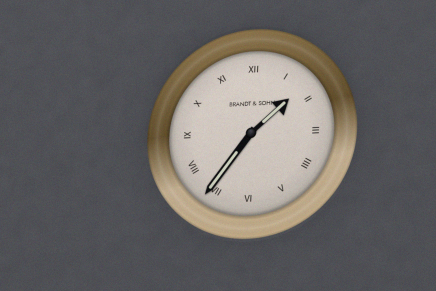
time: 1:36
